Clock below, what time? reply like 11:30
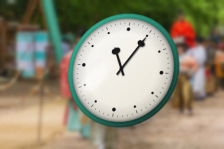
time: 11:05
